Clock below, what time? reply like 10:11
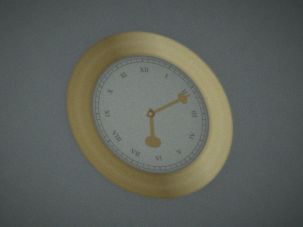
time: 6:11
